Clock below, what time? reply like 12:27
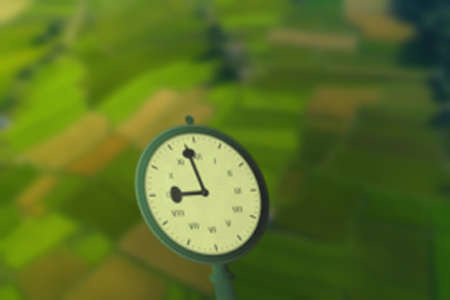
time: 8:58
